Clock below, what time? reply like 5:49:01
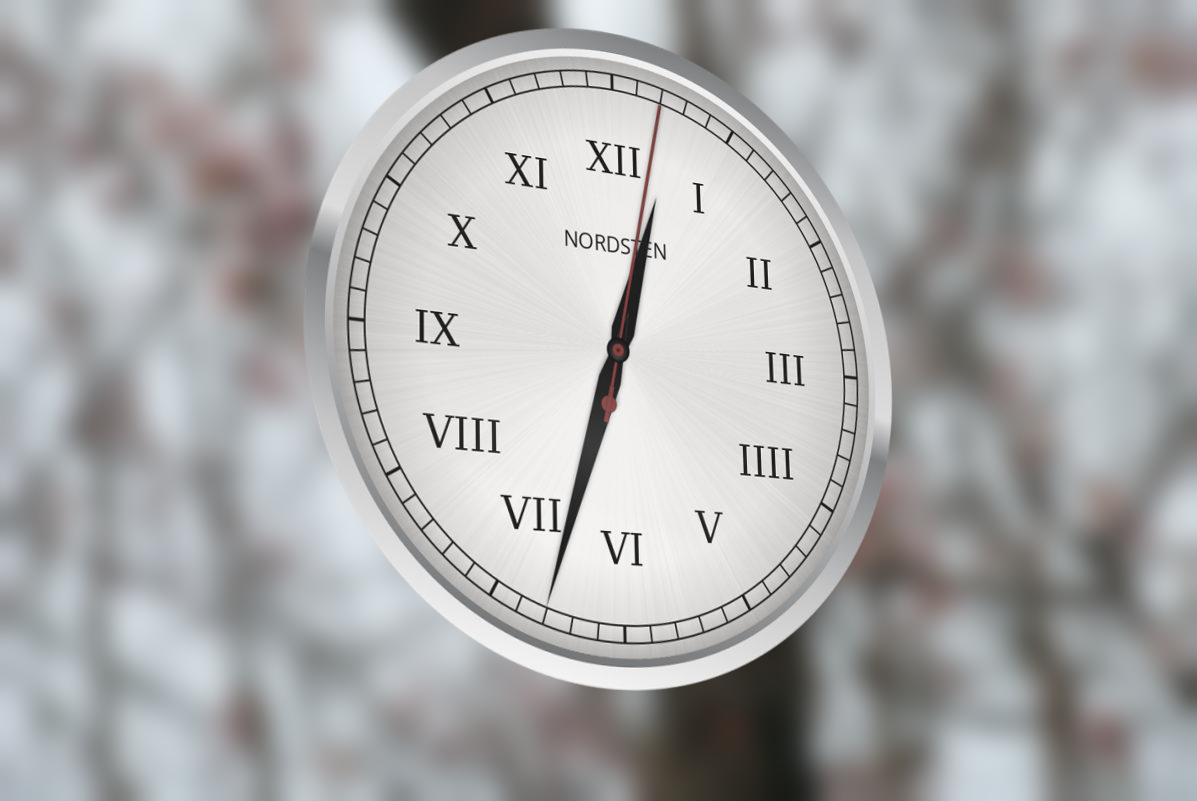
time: 12:33:02
